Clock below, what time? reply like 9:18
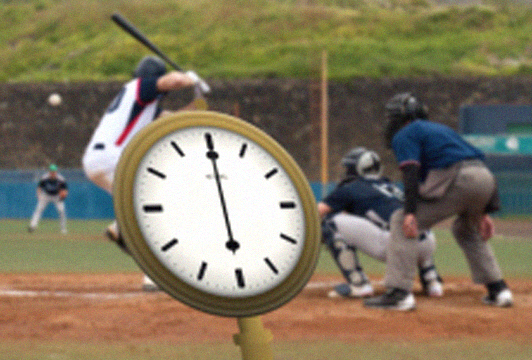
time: 6:00
